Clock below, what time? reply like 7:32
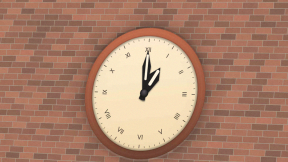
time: 1:00
